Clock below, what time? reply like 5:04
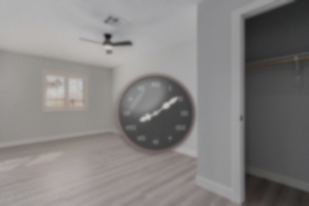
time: 8:09
